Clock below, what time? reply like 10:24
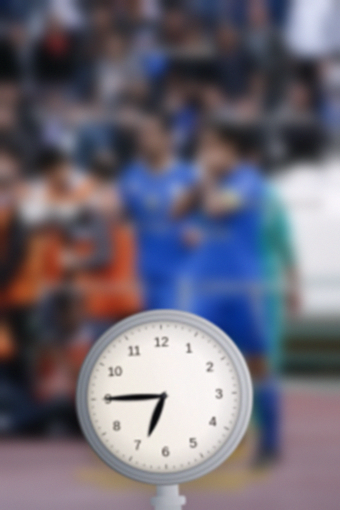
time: 6:45
